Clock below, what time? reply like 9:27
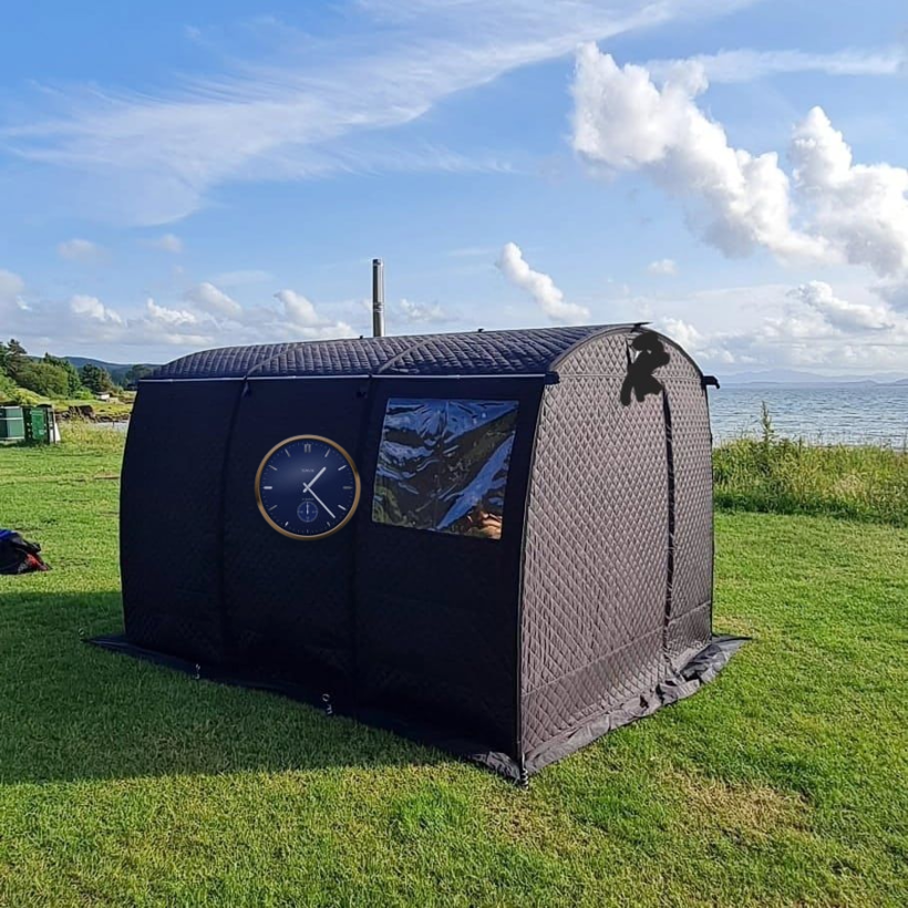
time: 1:23
